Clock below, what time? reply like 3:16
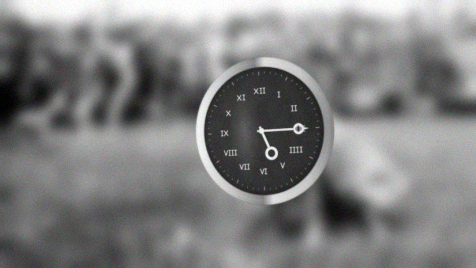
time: 5:15
